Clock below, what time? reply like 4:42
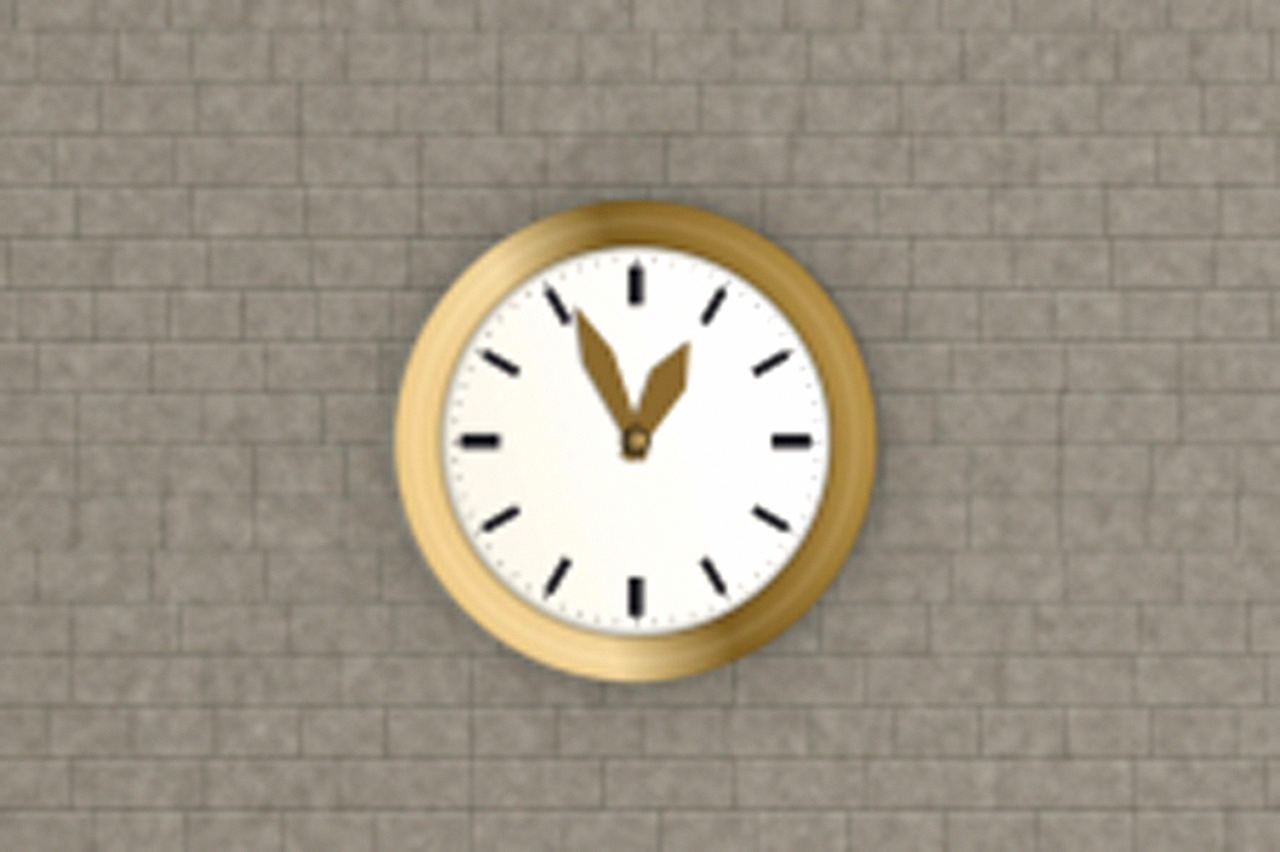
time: 12:56
